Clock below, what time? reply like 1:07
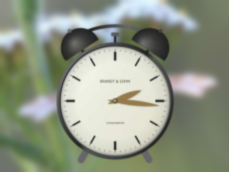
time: 2:16
